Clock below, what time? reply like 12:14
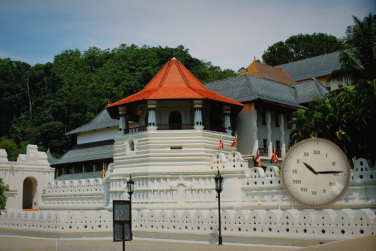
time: 10:14
